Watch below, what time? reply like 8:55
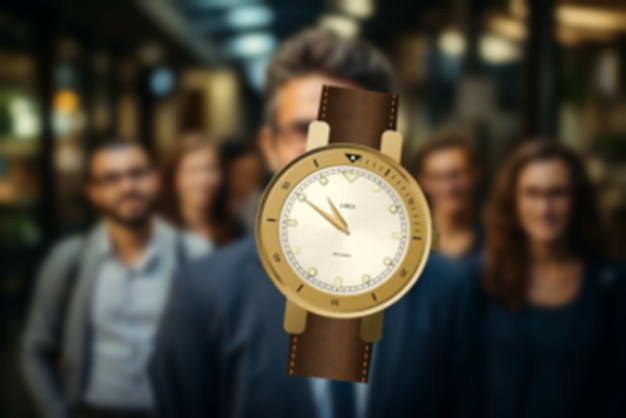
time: 10:50
